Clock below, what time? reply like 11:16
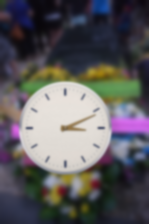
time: 3:11
